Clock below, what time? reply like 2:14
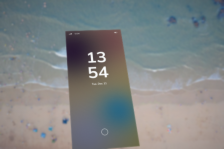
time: 13:54
